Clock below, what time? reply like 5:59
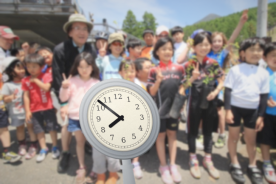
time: 7:52
